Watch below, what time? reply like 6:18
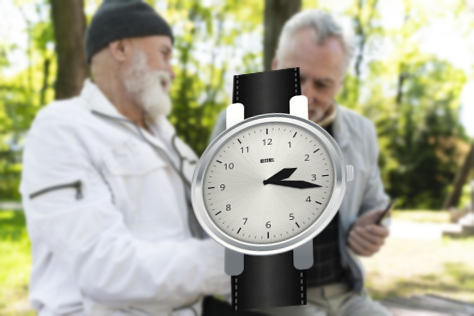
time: 2:17
